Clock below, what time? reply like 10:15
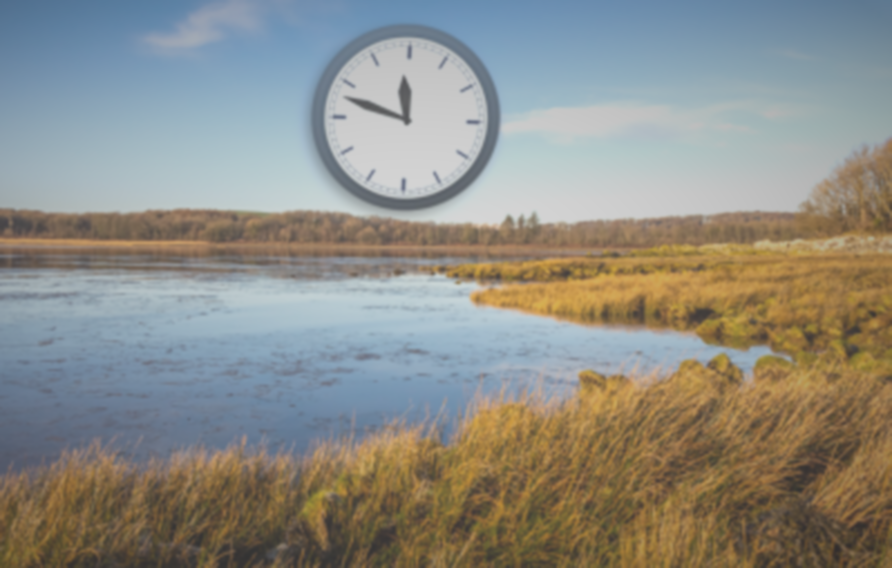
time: 11:48
